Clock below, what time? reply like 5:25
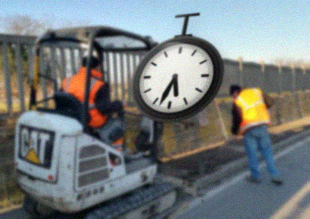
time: 5:33
